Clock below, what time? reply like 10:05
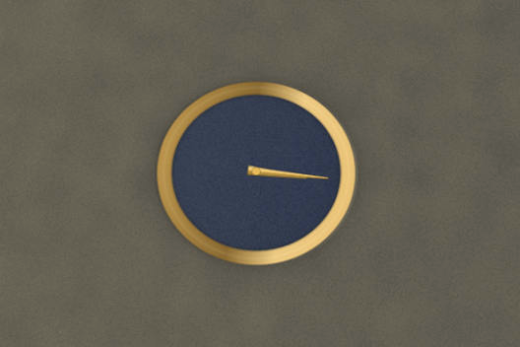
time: 3:16
